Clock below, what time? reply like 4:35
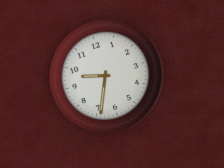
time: 9:34
